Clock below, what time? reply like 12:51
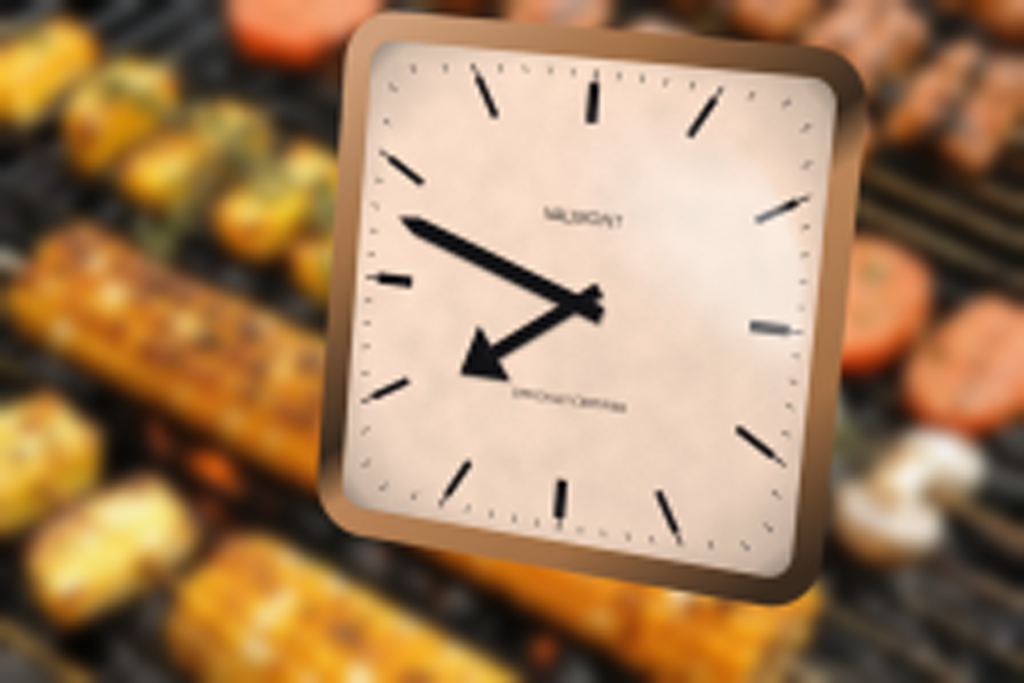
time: 7:48
